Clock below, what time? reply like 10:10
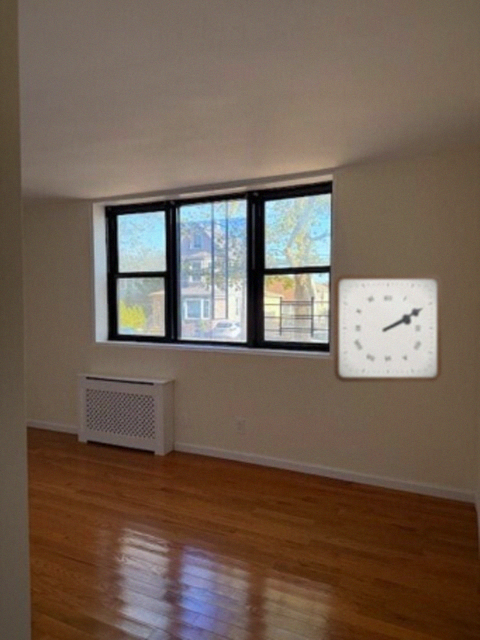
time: 2:10
